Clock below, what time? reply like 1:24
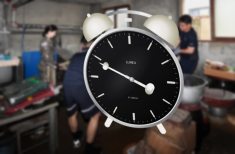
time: 3:49
